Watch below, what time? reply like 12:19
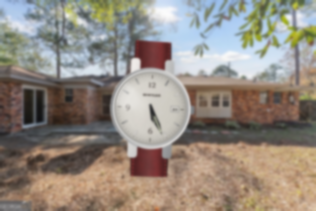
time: 5:26
